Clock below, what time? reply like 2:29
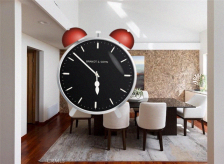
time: 5:52
